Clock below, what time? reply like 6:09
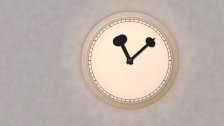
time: 11:08
